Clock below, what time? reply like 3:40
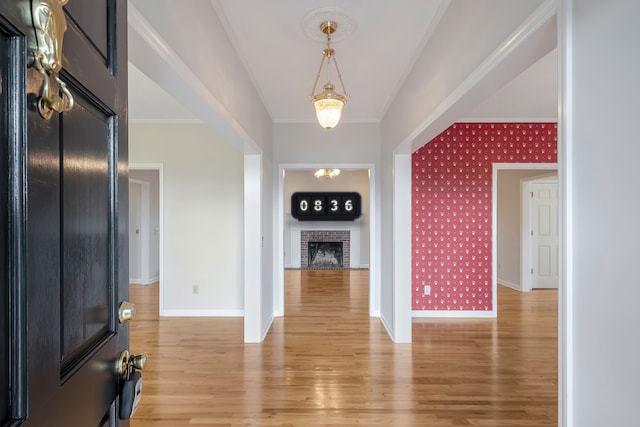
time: 8:36
